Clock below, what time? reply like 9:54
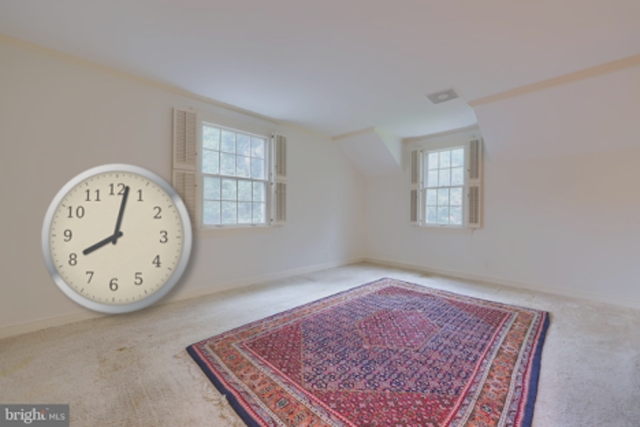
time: 8:02
